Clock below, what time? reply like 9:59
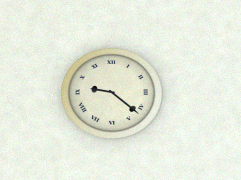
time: 9:22
